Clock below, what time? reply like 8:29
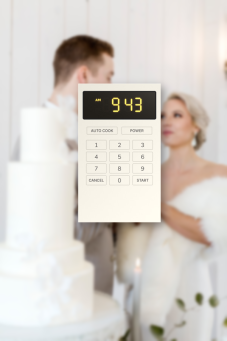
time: 9:43
